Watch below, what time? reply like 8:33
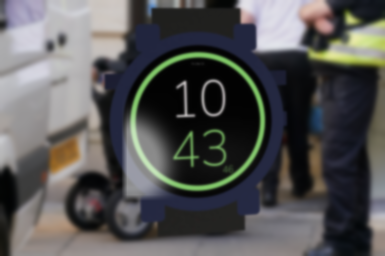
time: 10:43
